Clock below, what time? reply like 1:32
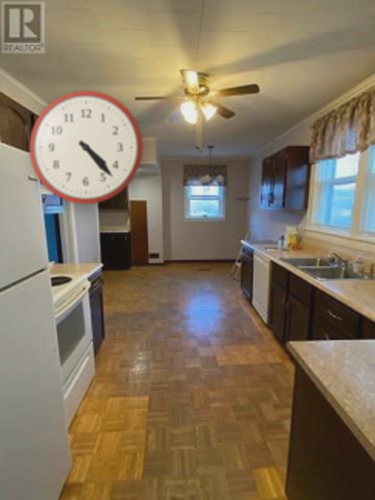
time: 4:23
